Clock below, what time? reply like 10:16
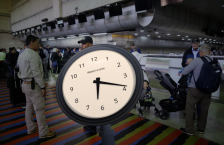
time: 6:19
